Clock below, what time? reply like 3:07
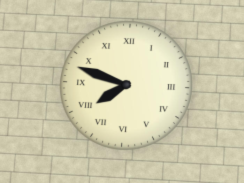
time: 7:48
